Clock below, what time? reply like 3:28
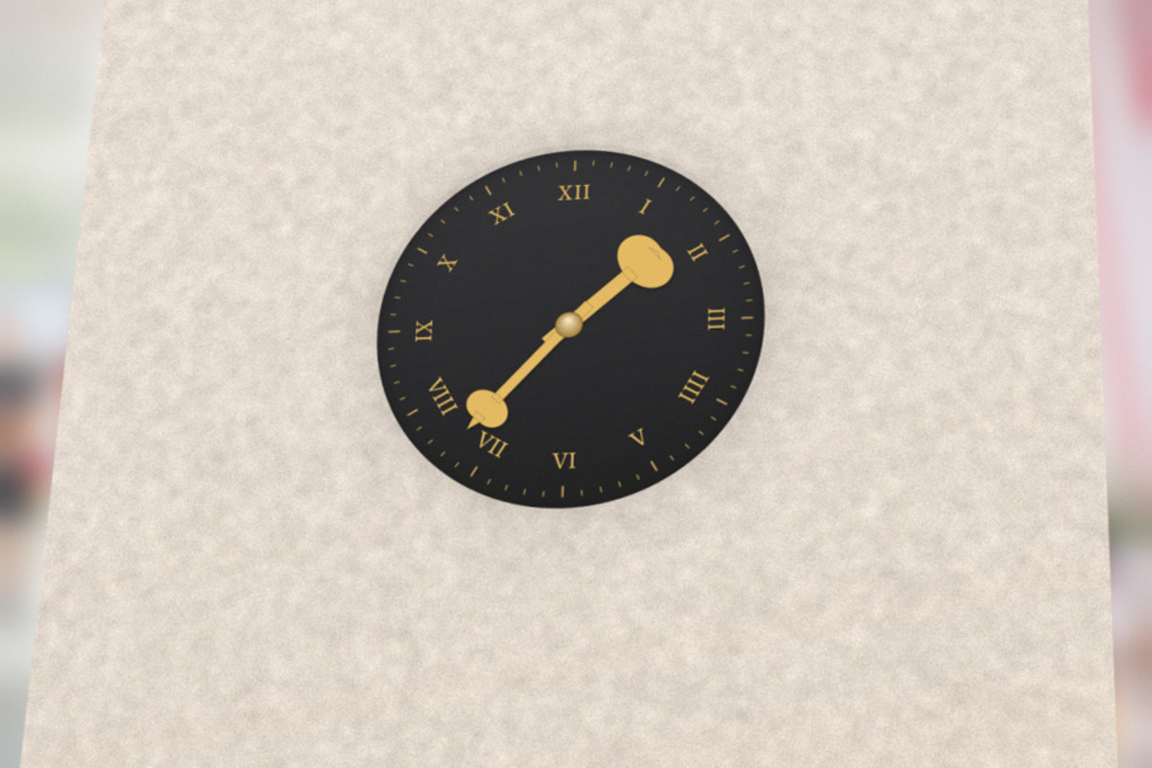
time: 1:37
